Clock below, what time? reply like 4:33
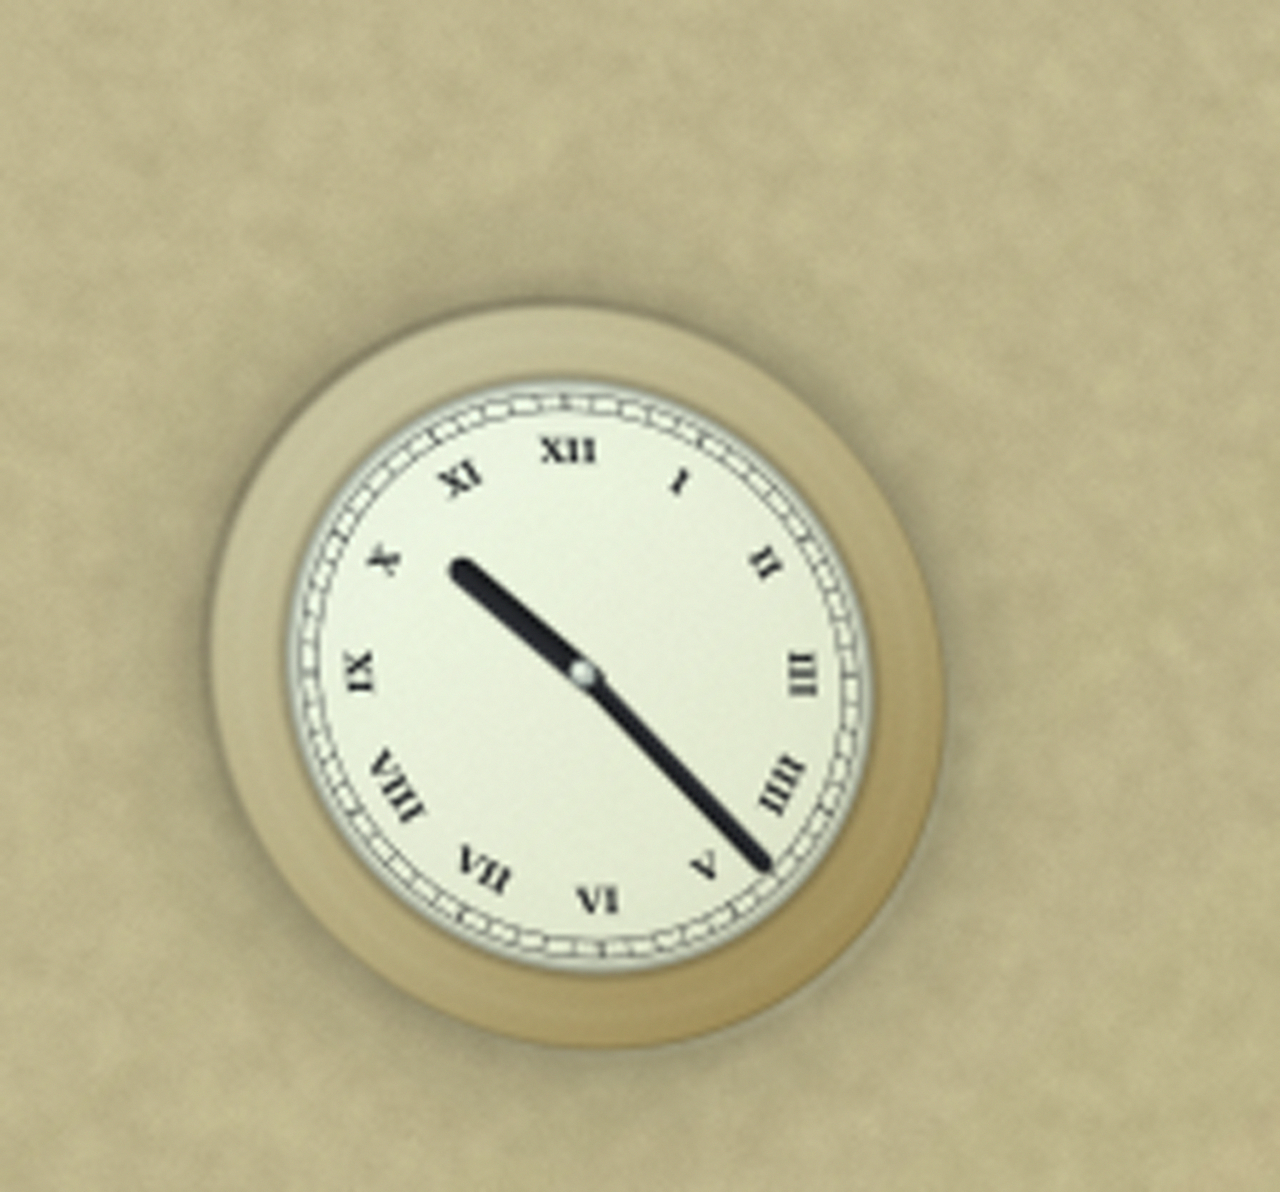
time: 10:23
